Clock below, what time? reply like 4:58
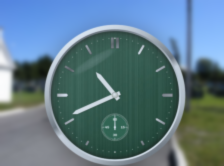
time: 10:41
